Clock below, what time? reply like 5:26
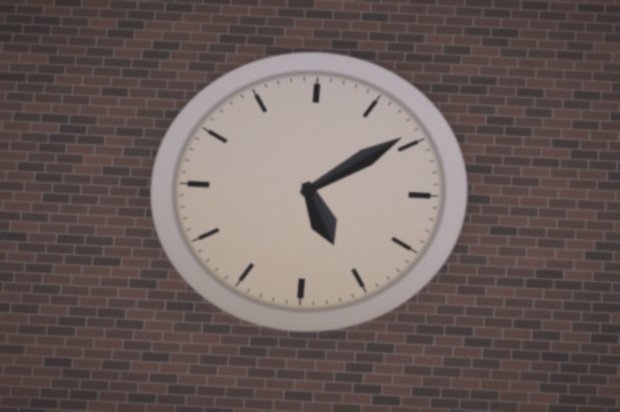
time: 5:09
